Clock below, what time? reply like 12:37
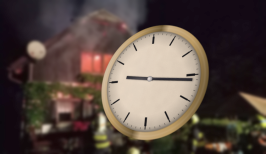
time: 9:16
